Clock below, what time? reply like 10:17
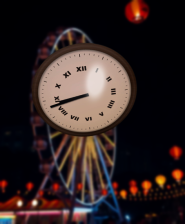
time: 8:43
